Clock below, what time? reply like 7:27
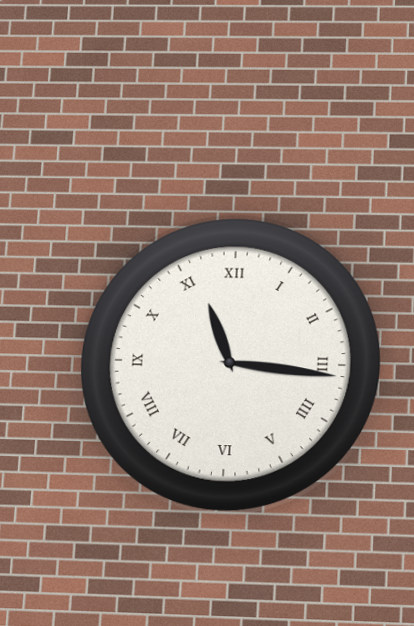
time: 11:16
